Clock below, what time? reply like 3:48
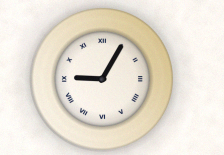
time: 9:05
